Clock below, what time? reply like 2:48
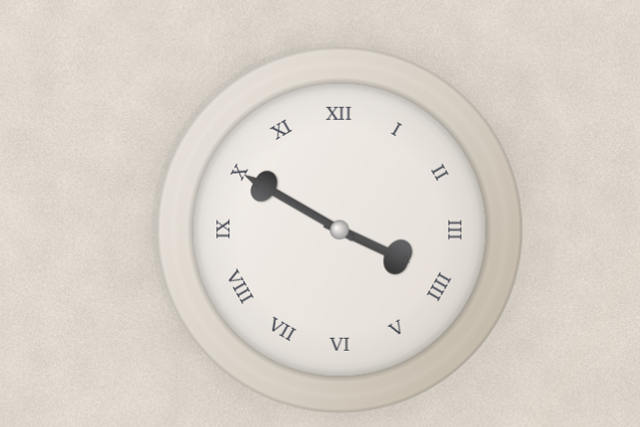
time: 3:50
